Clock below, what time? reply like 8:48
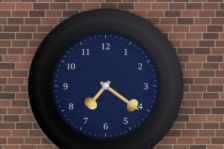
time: 7:21
